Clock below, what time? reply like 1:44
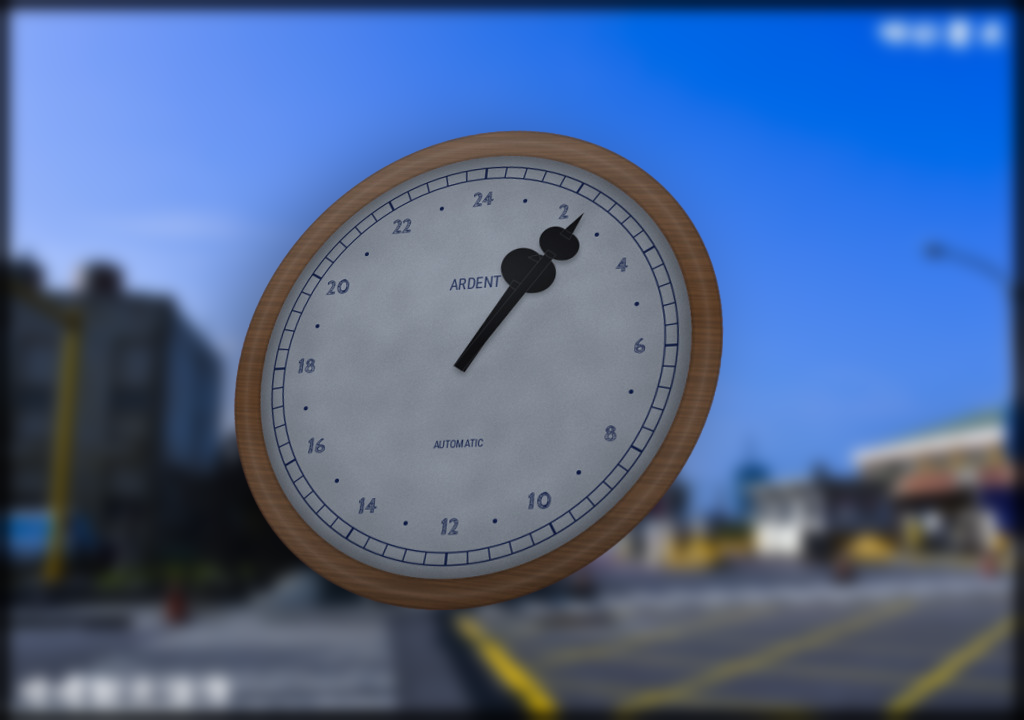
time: 2:06
